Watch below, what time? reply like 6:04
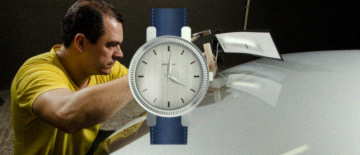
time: 4:01
